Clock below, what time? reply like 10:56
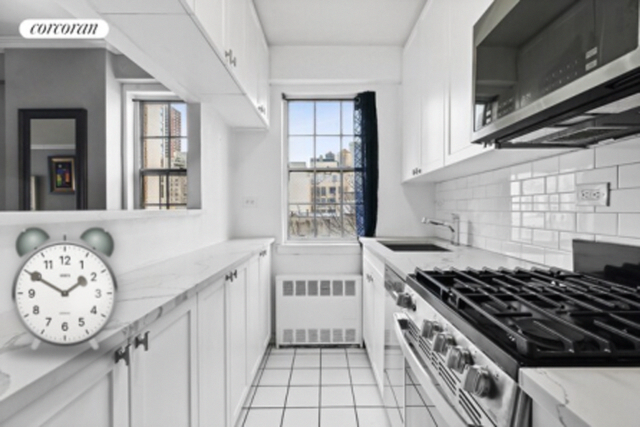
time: 1:50
